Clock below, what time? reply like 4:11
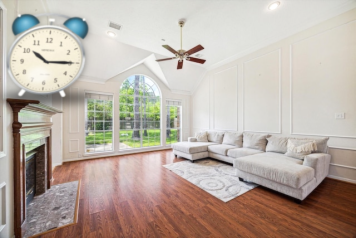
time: 10:15
